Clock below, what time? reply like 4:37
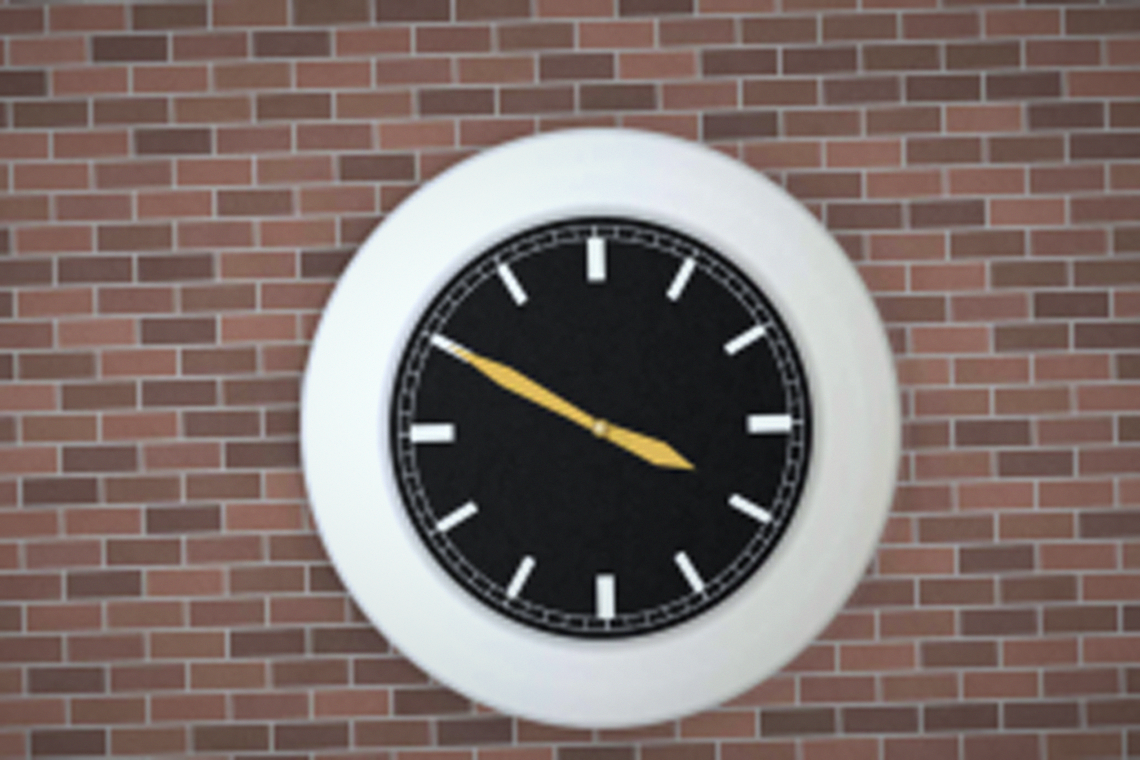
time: 3:50
